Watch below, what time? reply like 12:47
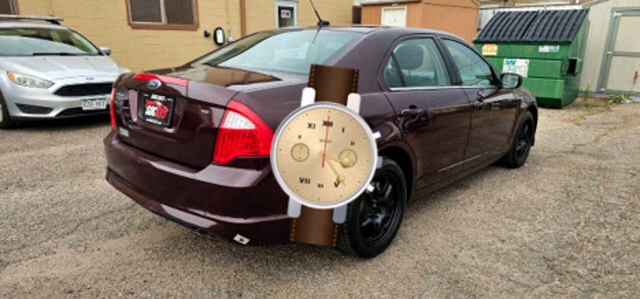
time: 3:23
